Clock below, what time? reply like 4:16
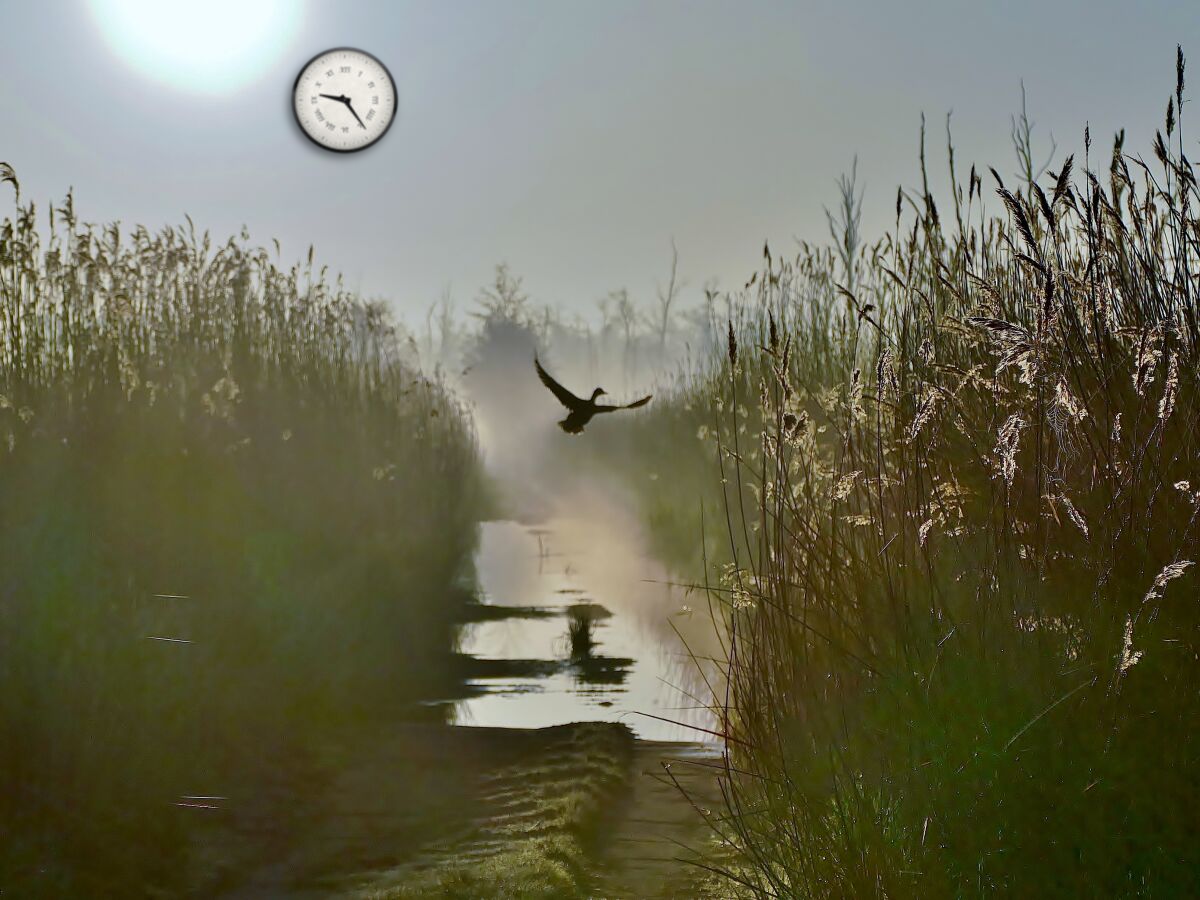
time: 9:24
